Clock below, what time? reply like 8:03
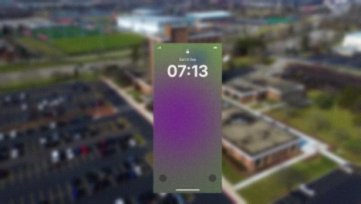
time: 7:13
